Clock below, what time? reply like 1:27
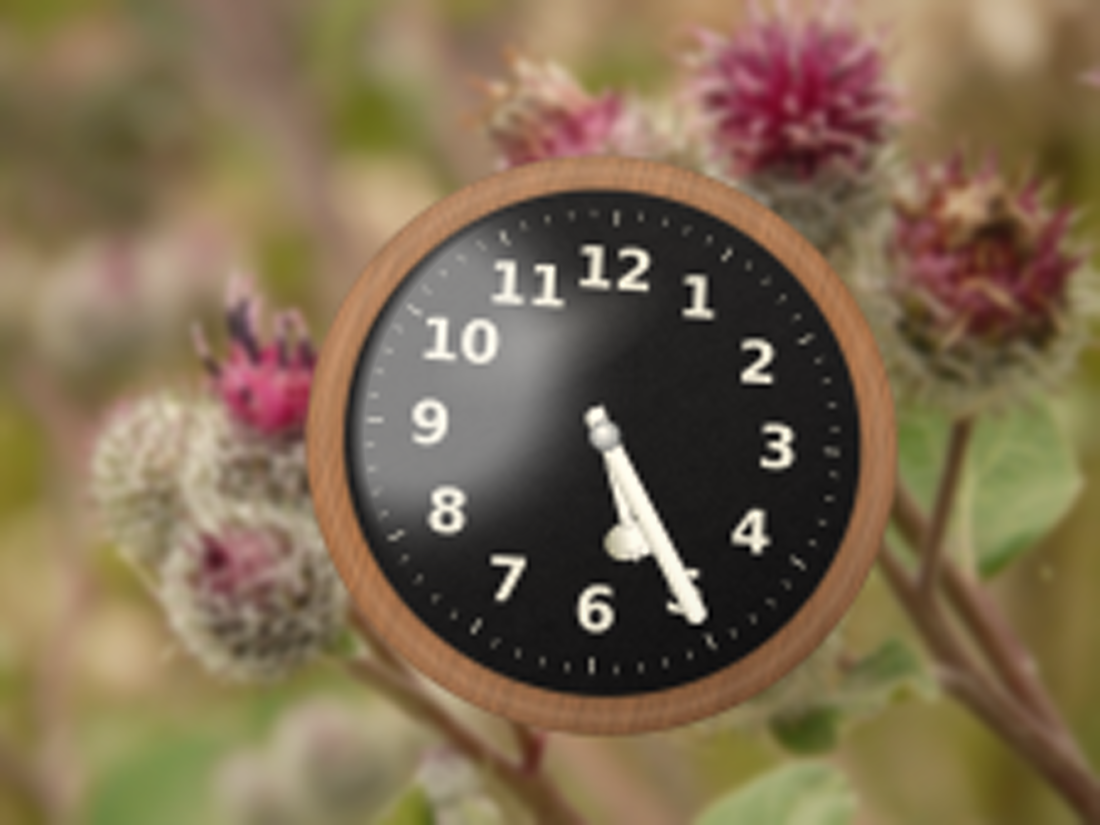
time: 5:25
